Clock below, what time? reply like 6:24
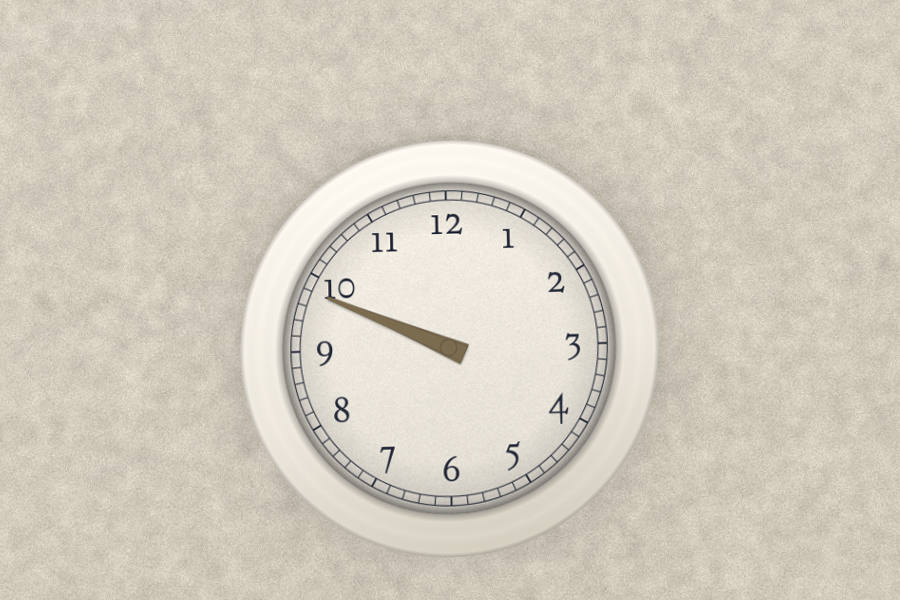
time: 9:49
